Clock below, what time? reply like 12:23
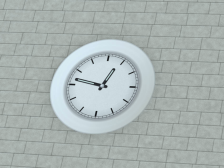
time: 12:47
